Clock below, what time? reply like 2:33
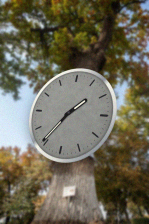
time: 1:36
